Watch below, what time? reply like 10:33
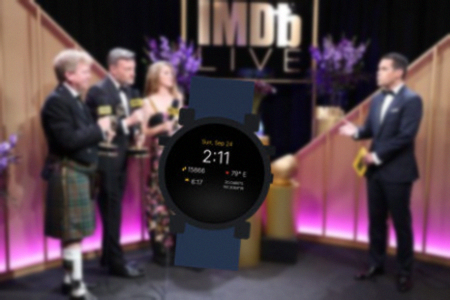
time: 2:11
